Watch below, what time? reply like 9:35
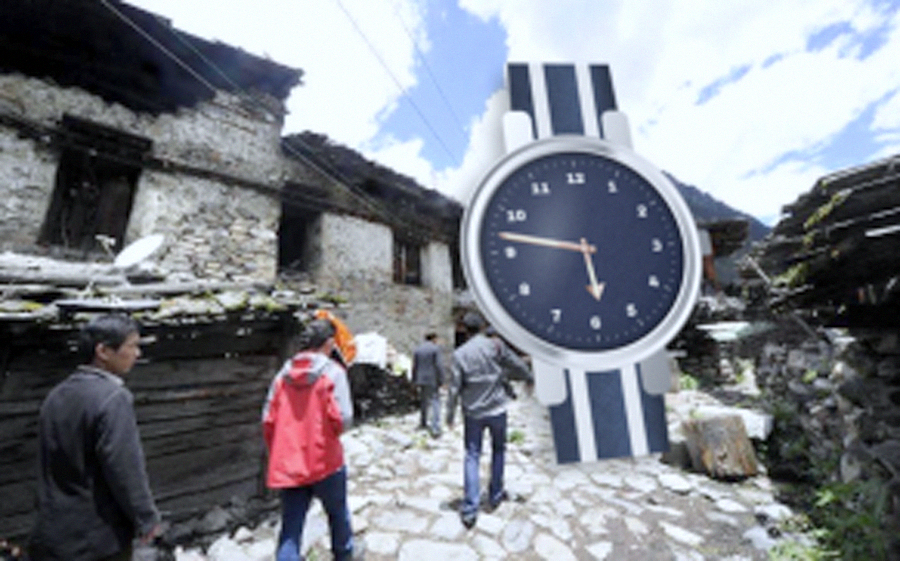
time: 5:47
